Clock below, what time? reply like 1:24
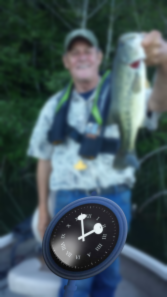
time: 1:57
